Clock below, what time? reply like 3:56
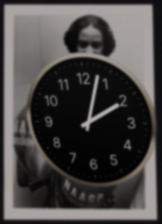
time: 2:03
